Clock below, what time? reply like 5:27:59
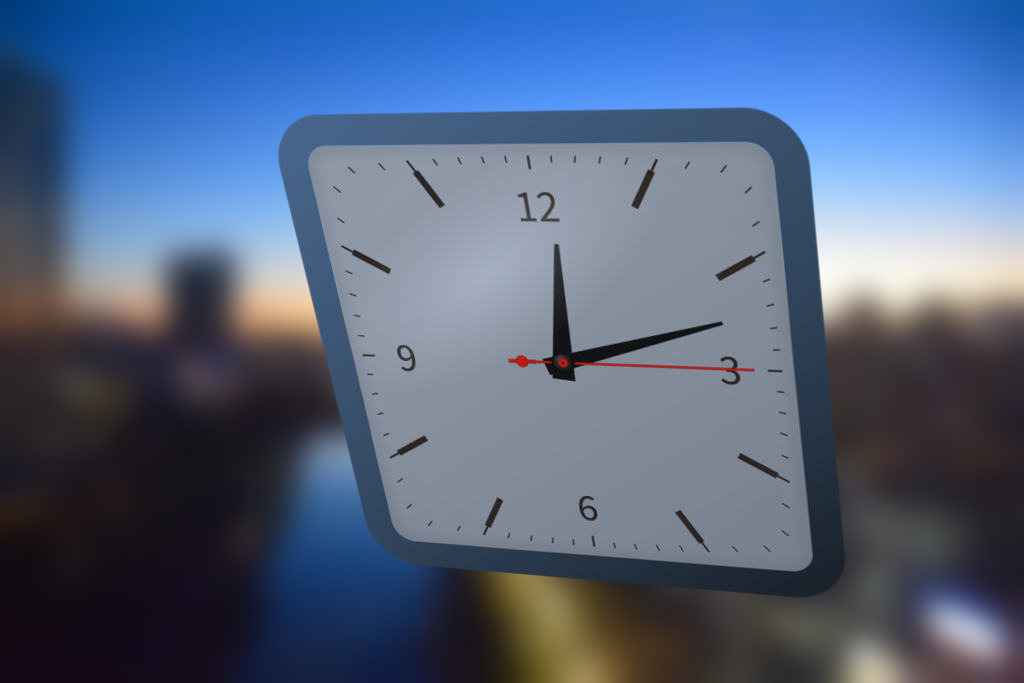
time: 12:12:15
